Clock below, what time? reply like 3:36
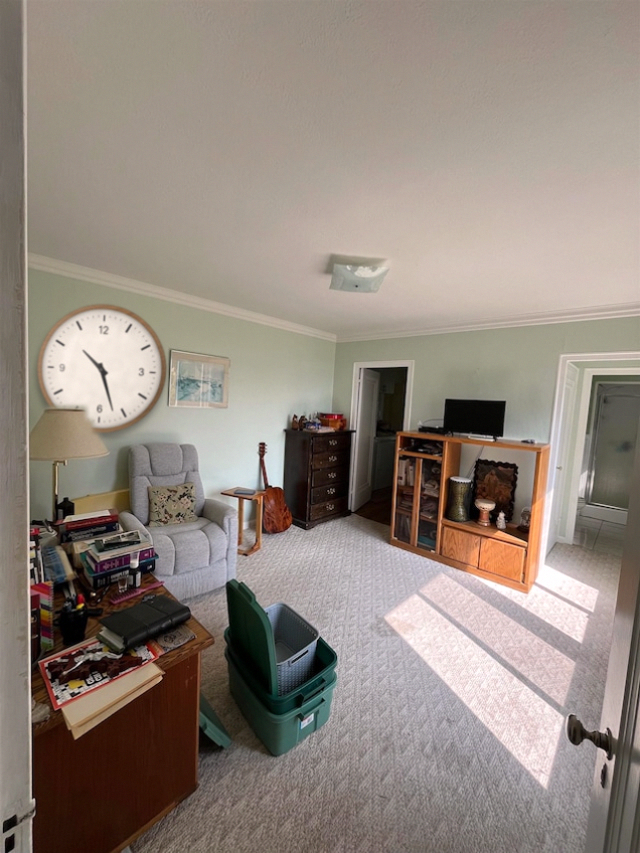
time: 10:27
